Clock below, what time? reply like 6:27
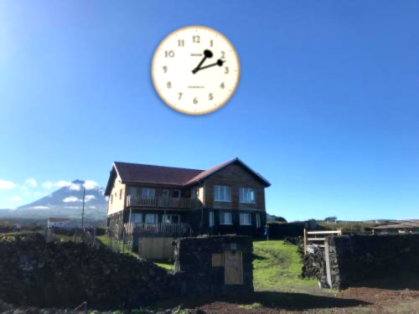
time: 1:12
